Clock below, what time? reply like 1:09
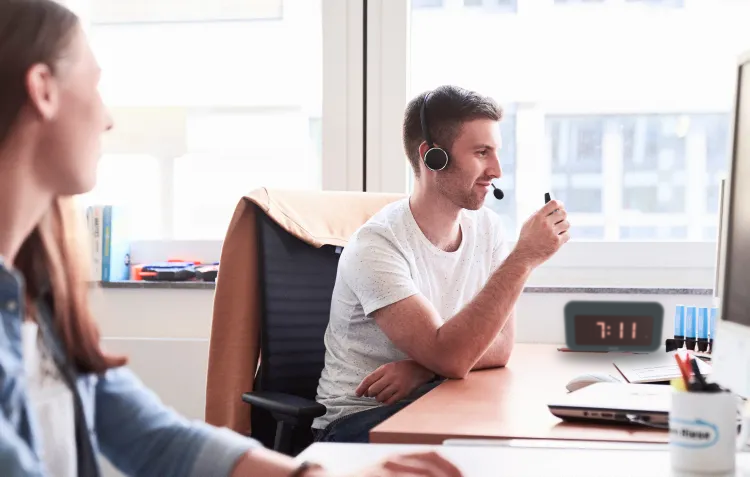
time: 7:11
